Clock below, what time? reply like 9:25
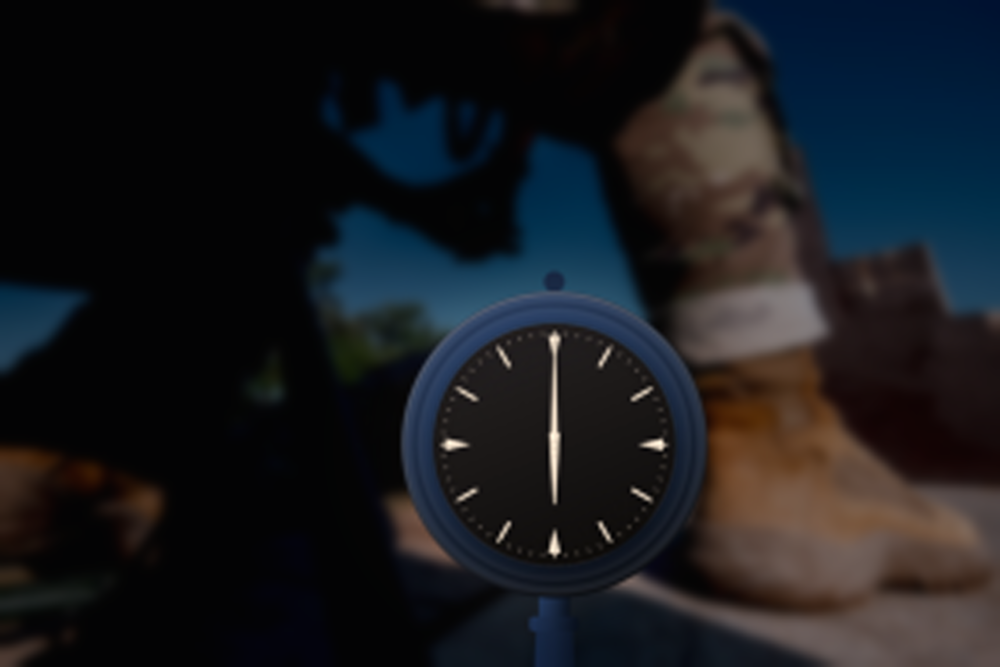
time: 6:00
